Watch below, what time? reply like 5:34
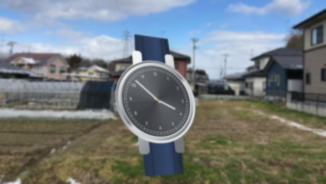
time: 3:52
